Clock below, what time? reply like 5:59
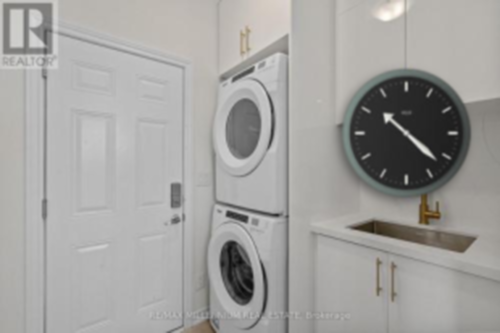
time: 10:22
